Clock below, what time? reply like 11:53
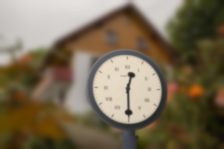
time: 12:30
